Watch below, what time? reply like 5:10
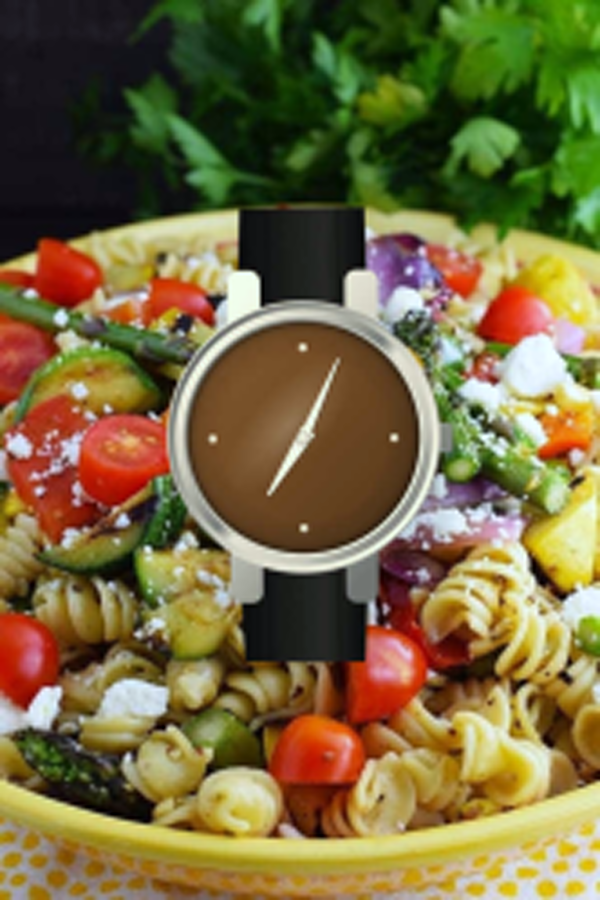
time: 7:04
